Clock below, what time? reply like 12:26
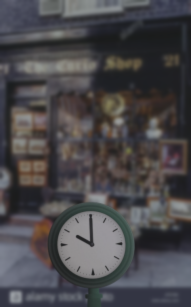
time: 10:00
